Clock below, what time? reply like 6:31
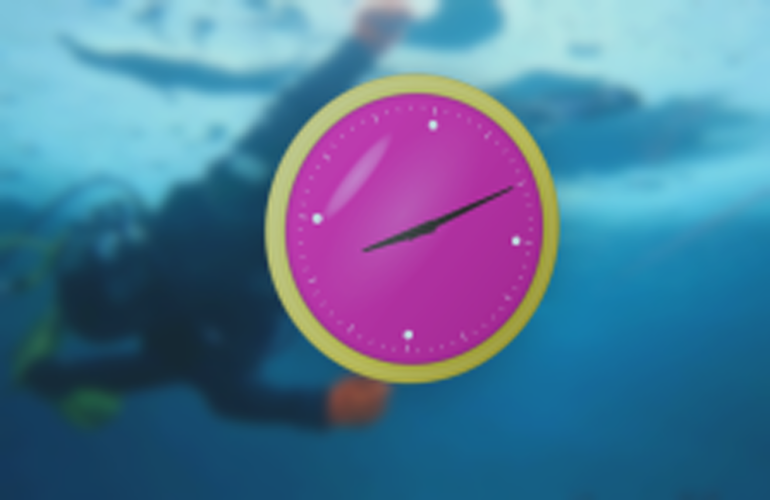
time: 8:10
